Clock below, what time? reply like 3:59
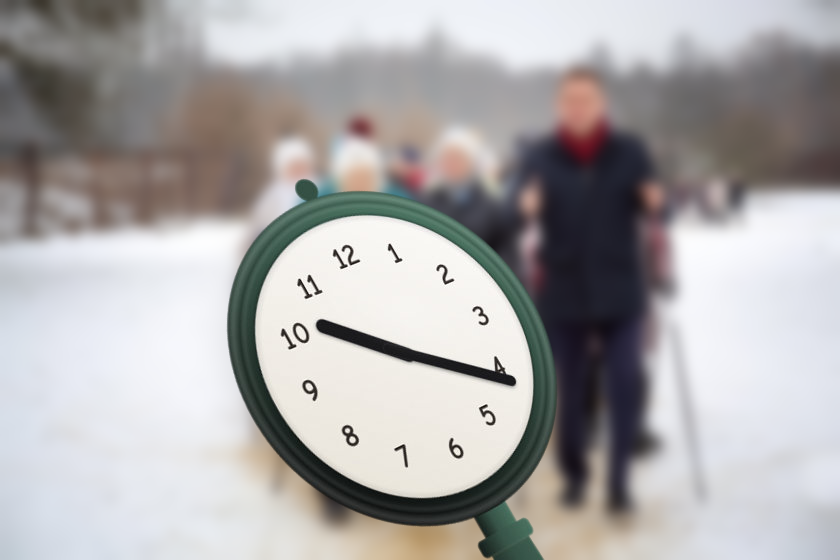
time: 10:21
